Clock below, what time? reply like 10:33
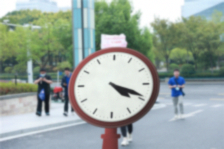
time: 4:19
